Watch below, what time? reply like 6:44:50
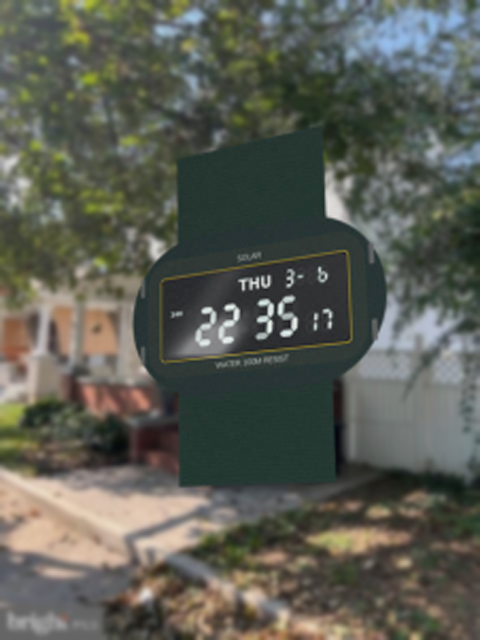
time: 22:35:17
